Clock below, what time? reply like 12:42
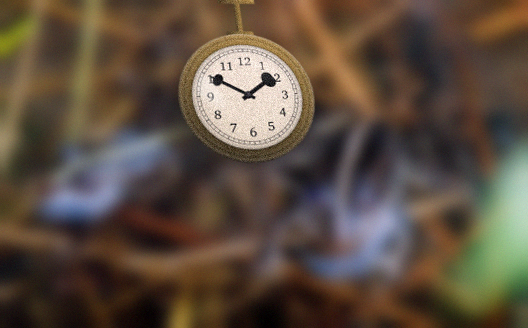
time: 1:50
